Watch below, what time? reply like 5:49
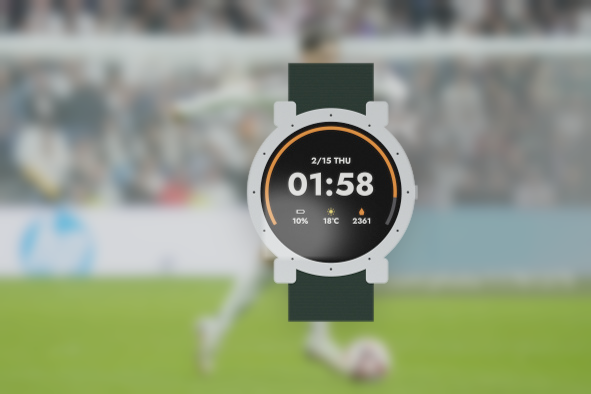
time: 1:58
